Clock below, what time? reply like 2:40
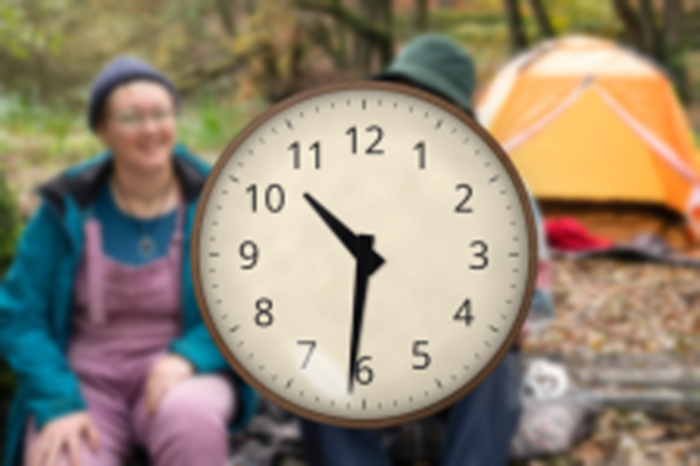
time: 10:31
